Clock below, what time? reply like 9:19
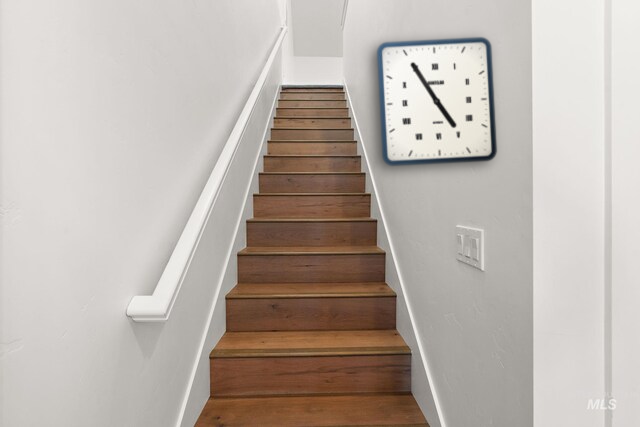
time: 4:55
